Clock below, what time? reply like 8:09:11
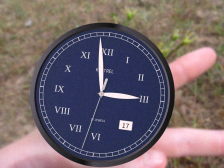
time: 2:58:32
